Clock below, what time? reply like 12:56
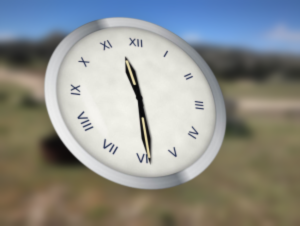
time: 11:29
